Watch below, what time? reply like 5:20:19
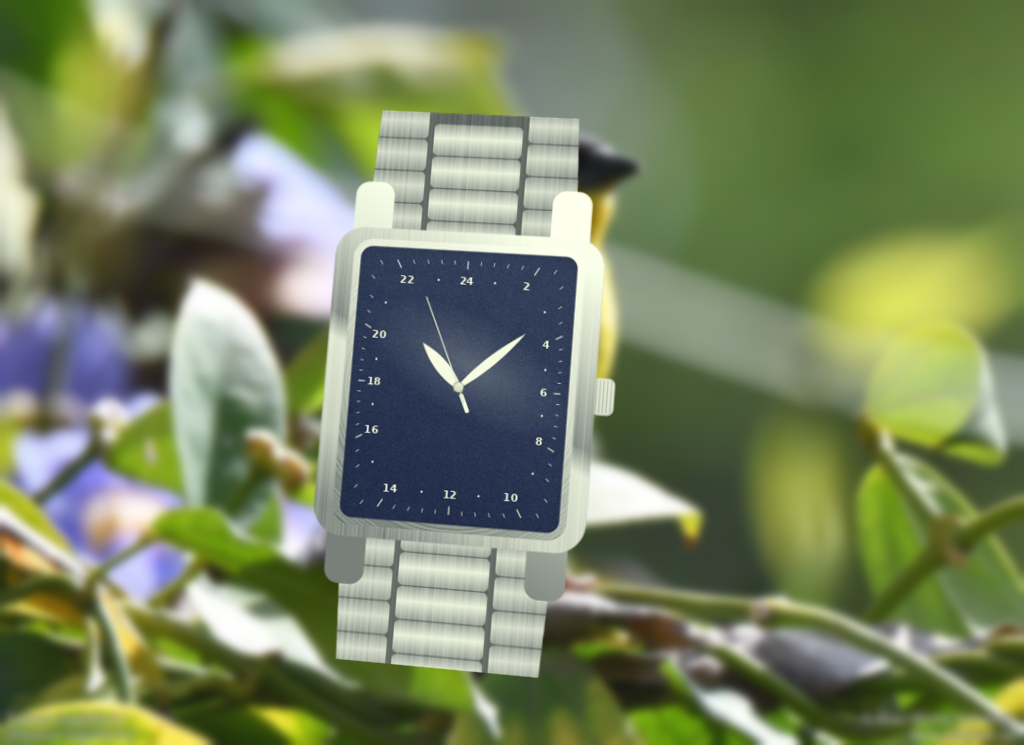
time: 21:07:56
